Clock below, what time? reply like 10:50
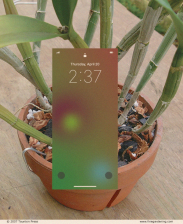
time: 2:37
